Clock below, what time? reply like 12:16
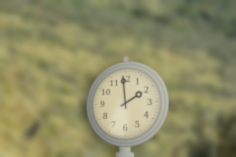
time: 1:59
